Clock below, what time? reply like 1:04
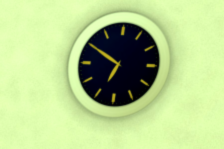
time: 6:50
